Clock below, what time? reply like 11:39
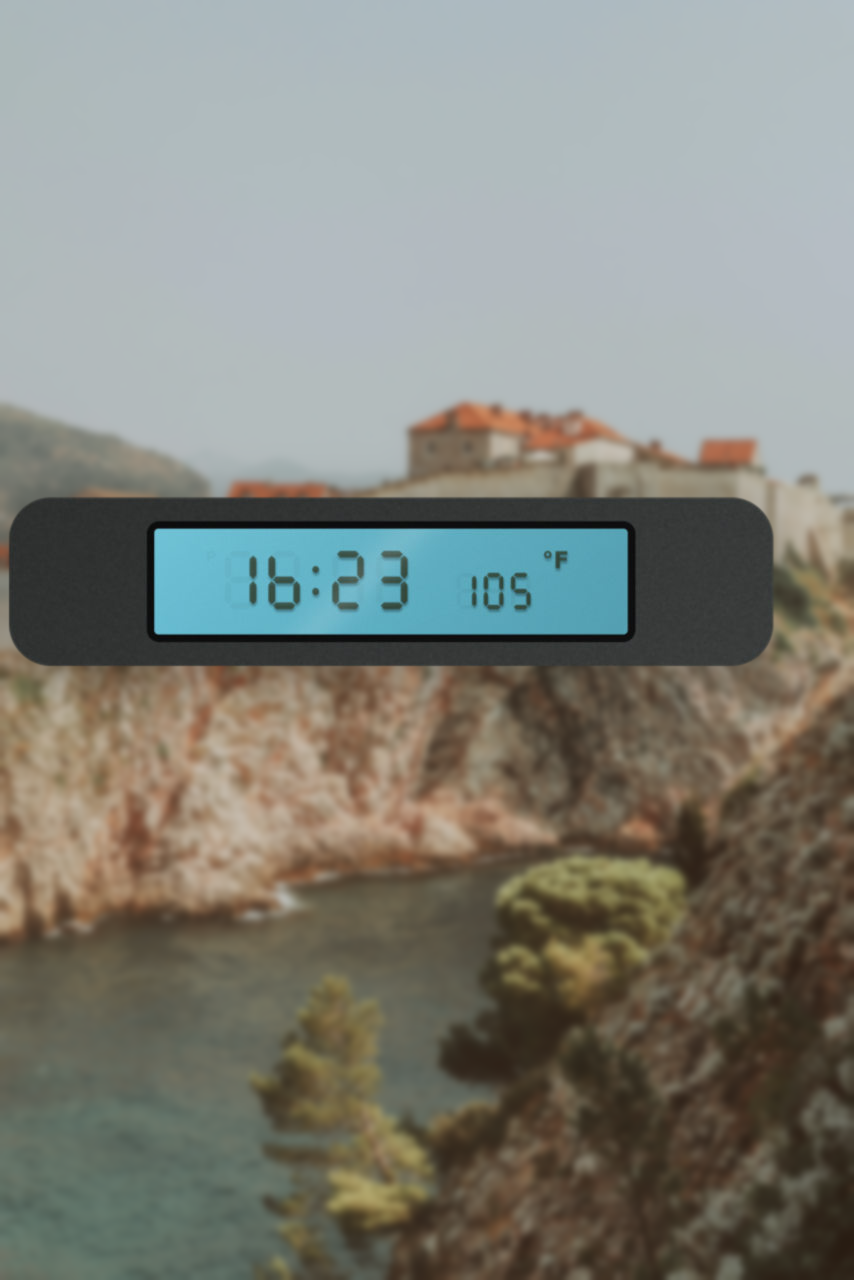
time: 16:23
